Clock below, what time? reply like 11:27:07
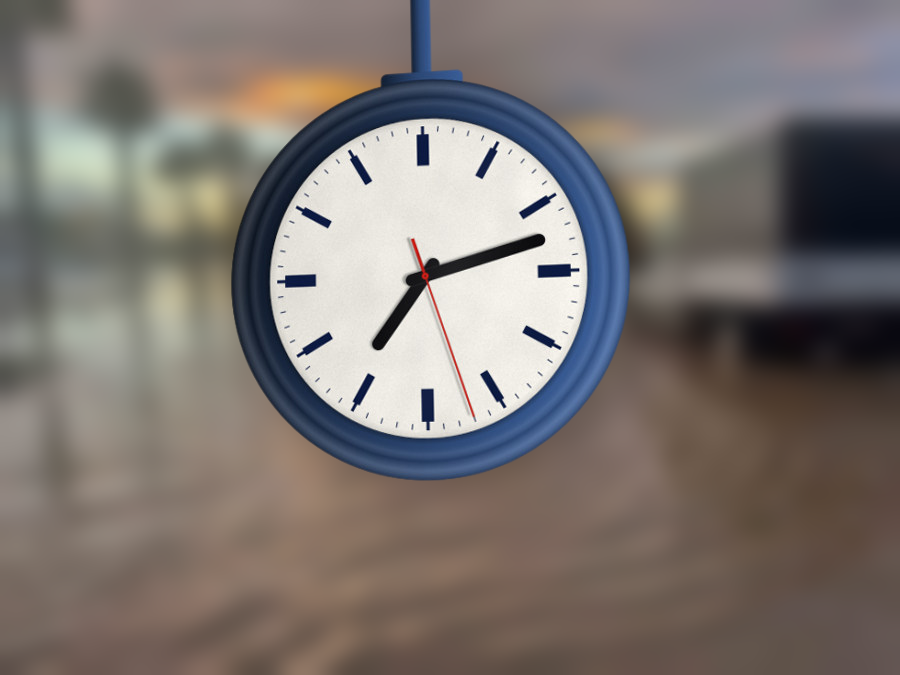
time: 7:12:27
